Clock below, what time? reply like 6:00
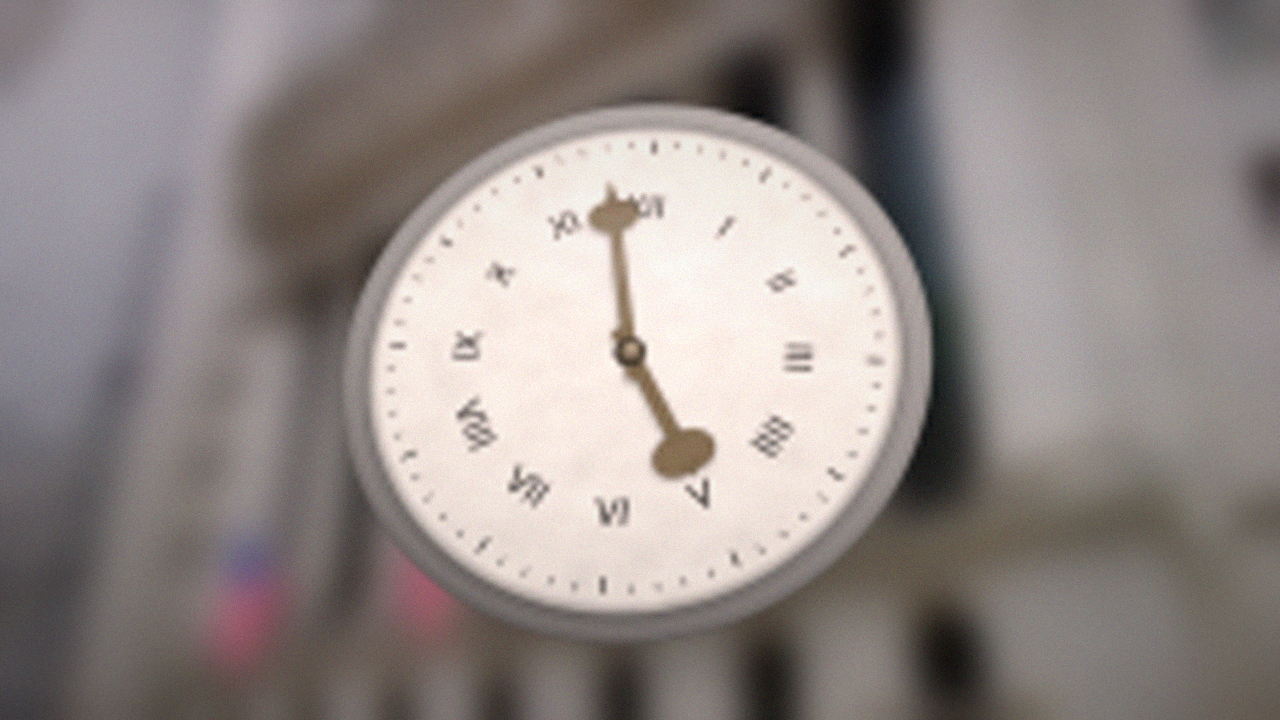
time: 4:58
